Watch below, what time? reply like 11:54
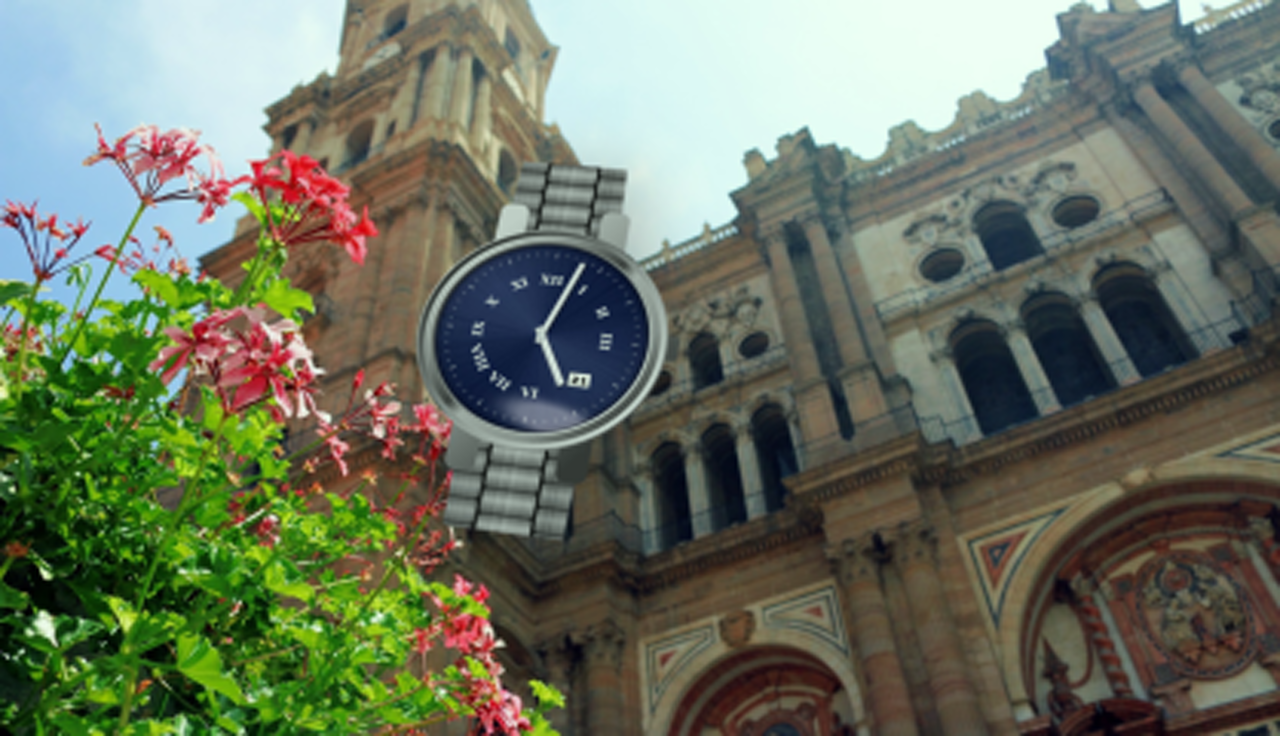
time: 5:03
